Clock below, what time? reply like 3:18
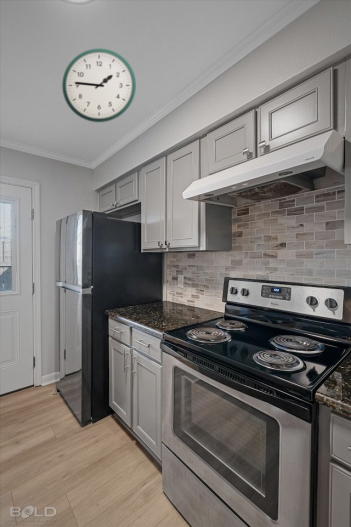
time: 1:46
